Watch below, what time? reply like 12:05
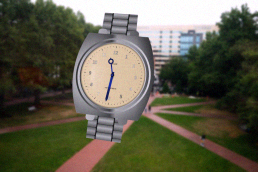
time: 11:31
